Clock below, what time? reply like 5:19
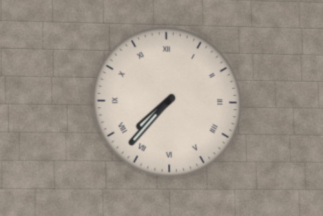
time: 7:37
